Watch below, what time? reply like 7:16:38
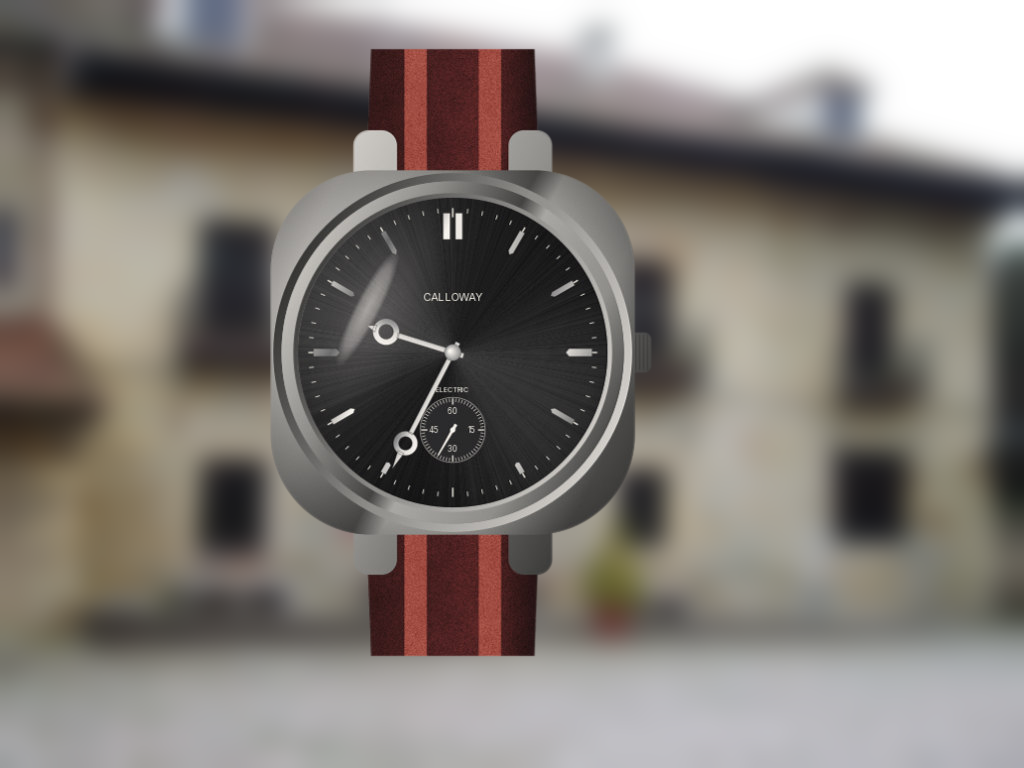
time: 9:34:35
